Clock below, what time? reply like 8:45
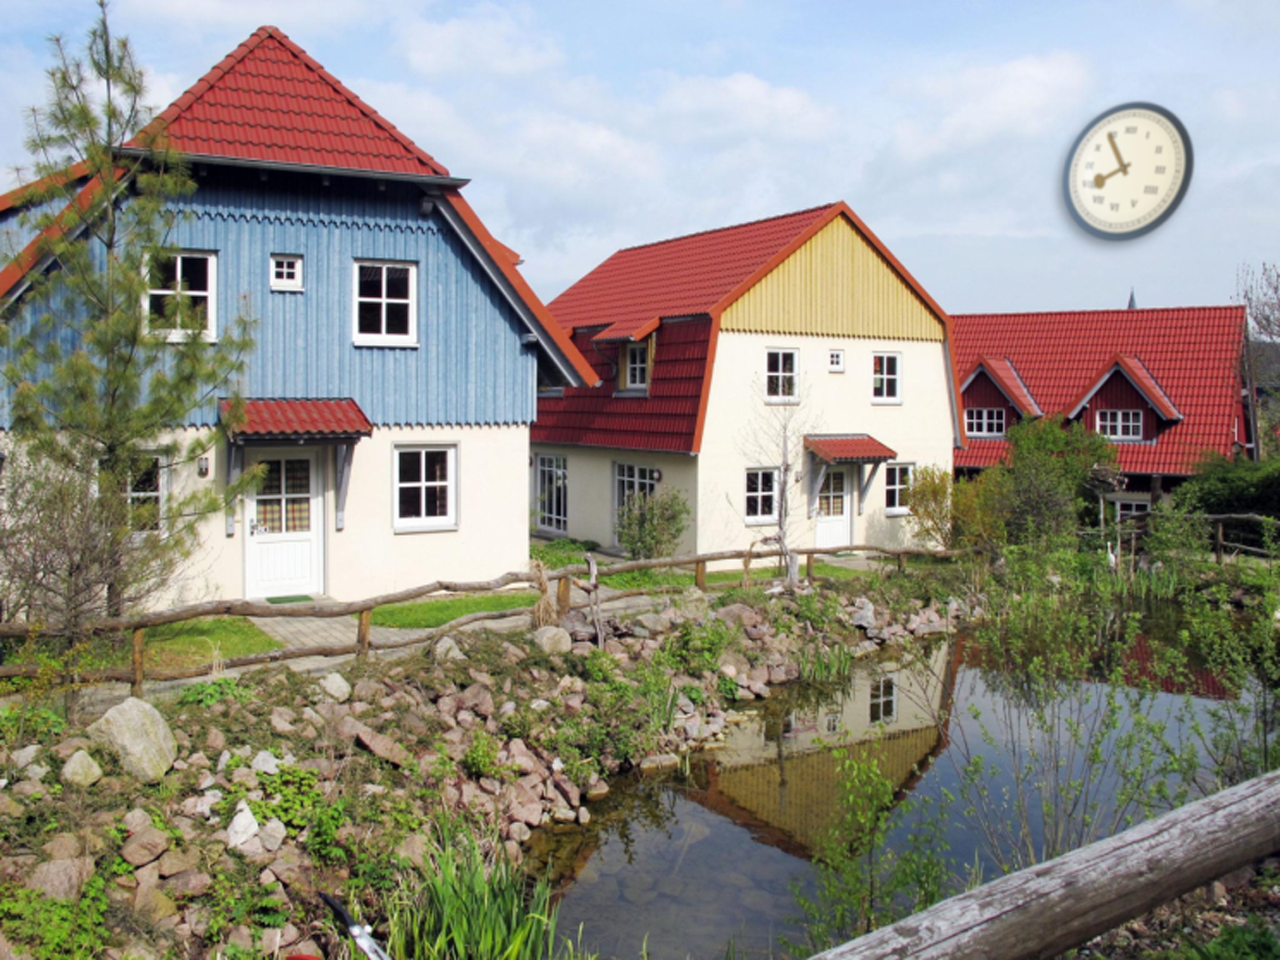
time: 7:54
